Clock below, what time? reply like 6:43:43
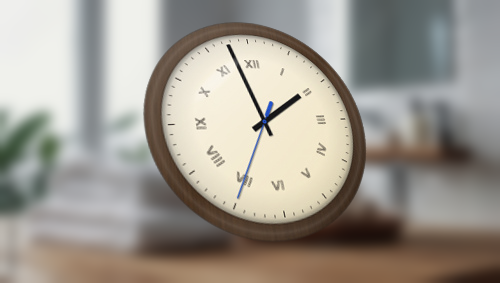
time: 1:57:35
